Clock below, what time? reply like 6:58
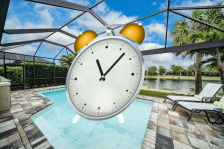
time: 11:07
